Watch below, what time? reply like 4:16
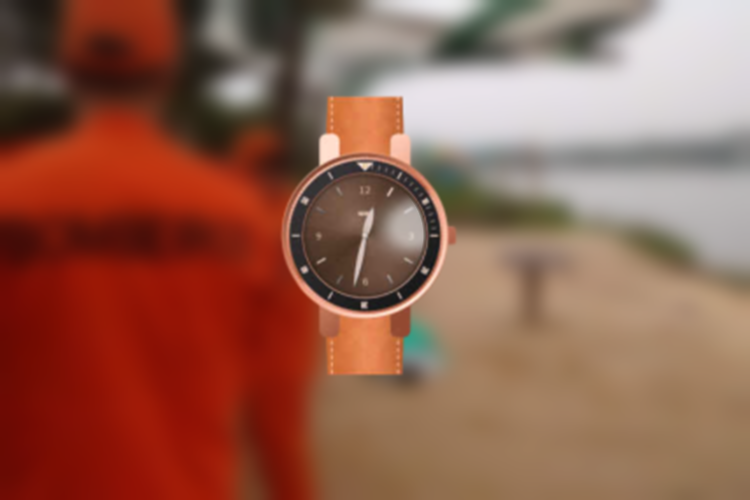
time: 12:32
